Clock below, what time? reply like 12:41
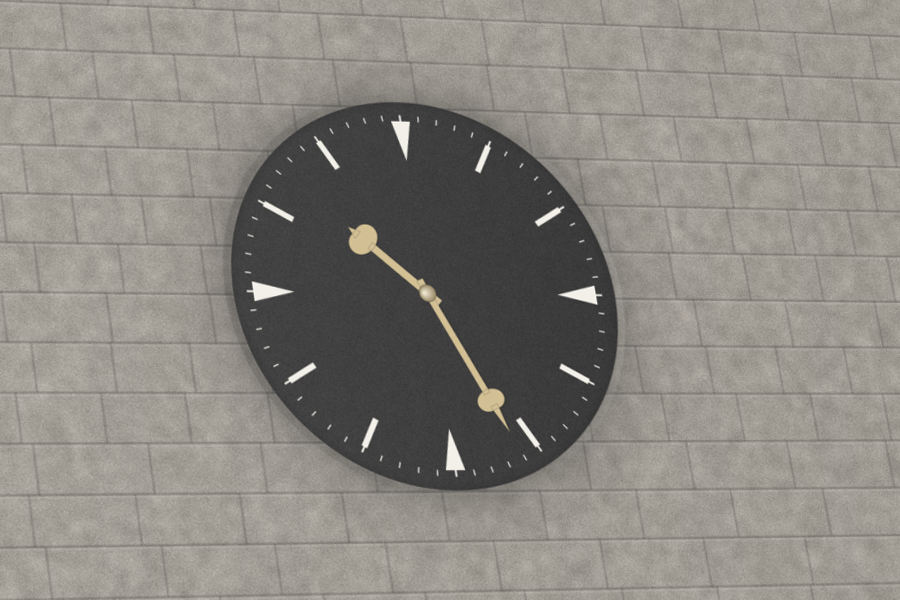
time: 10:26
